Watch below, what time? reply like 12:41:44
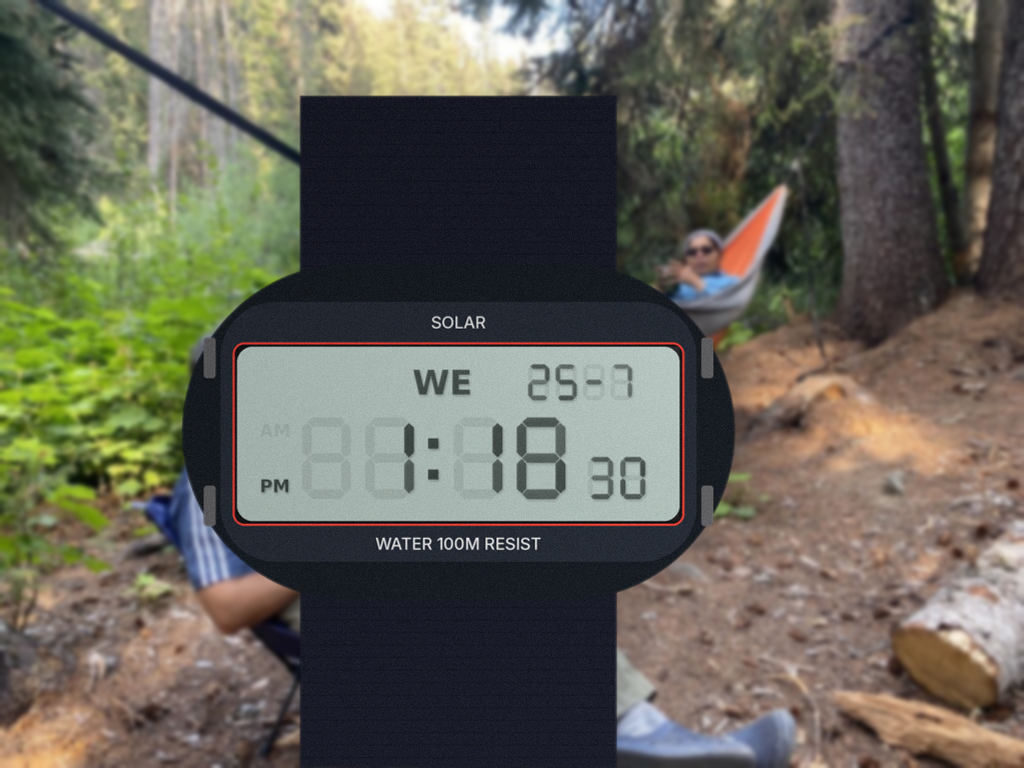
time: 1:18:30
